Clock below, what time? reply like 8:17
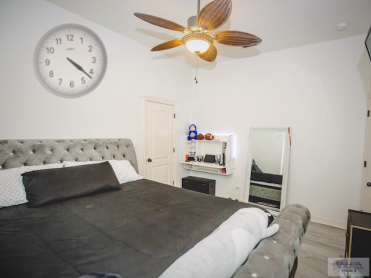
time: 4:22
